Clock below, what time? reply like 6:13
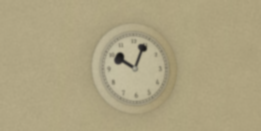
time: 10:04
